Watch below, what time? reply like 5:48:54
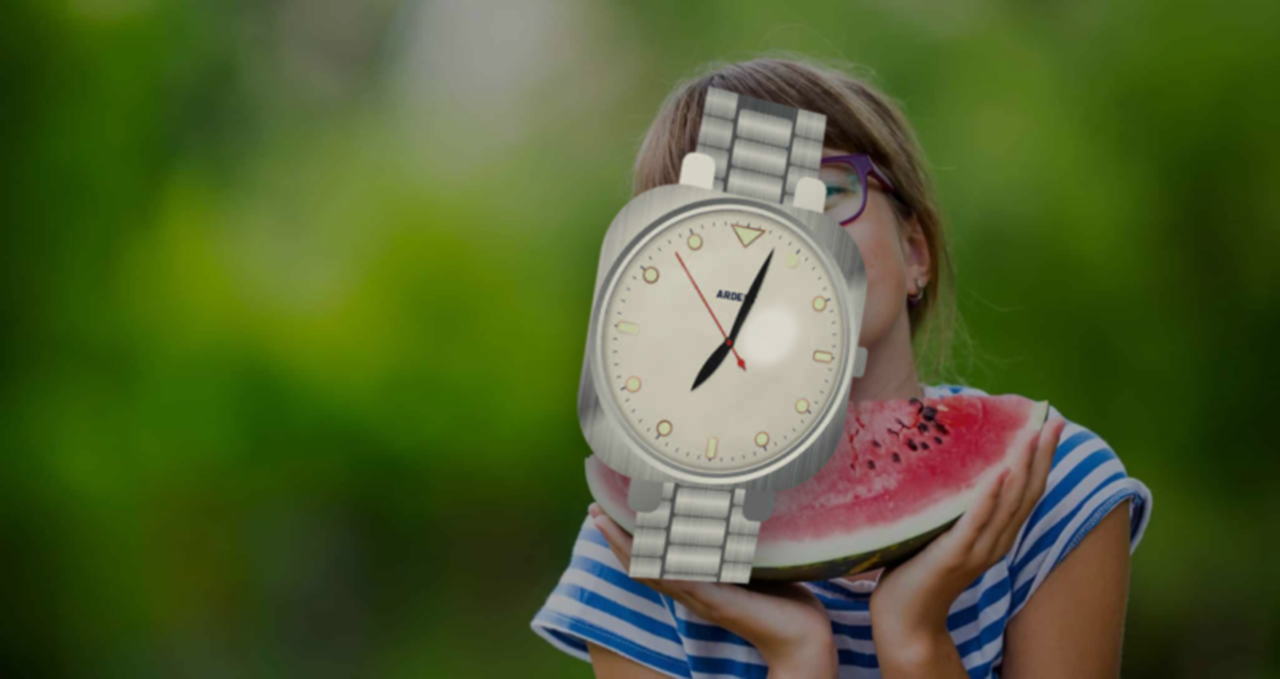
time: 7:02:53
